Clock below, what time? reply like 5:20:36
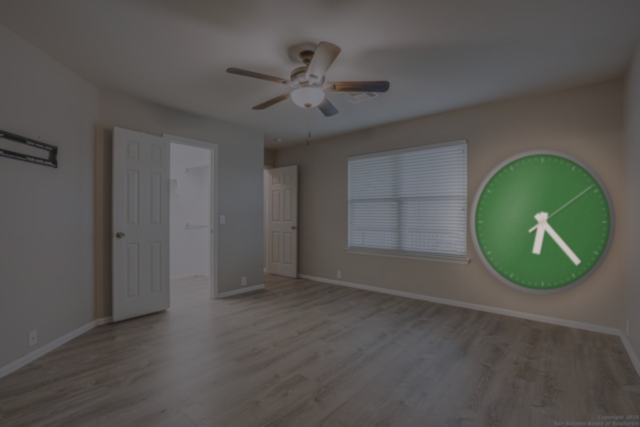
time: 6:23:09
